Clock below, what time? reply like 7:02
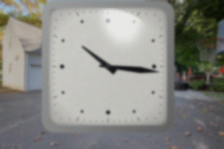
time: 10:16
